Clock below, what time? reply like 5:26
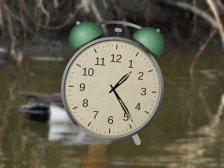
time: 1:24
